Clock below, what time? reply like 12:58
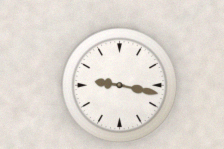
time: 9:17
